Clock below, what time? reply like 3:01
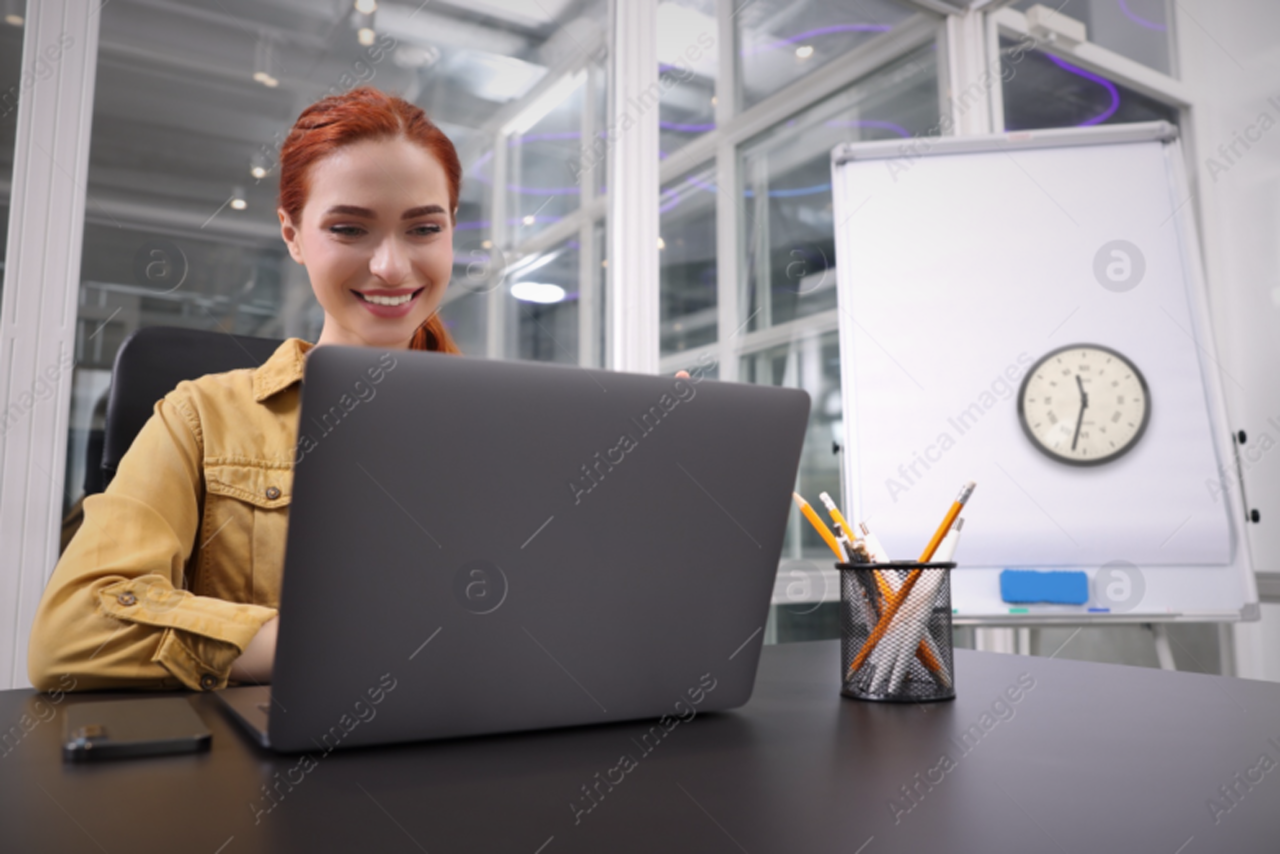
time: 11:32
